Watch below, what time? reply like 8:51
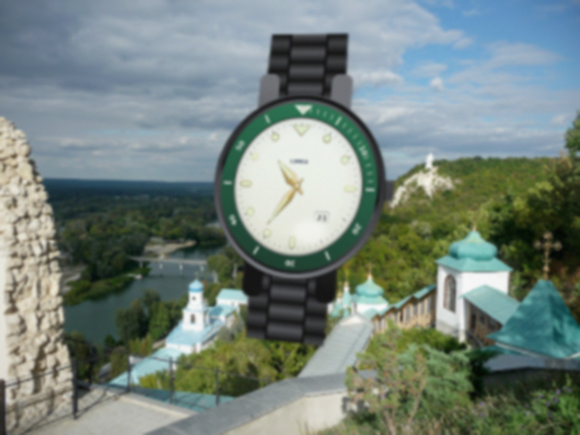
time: 10:36
